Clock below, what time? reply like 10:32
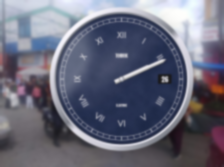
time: 2:11
